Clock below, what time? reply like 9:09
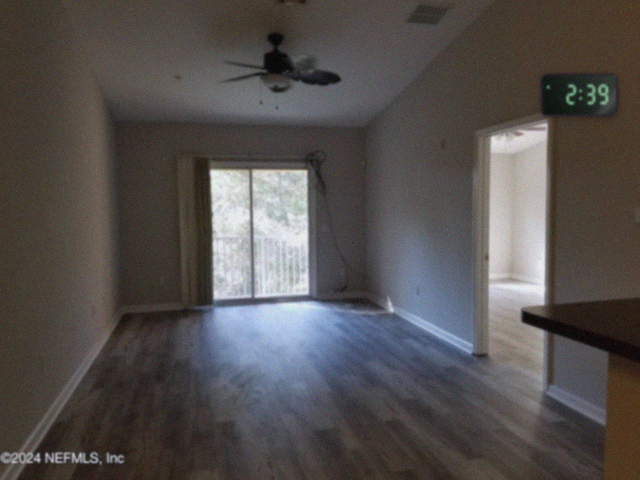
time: 2:39
